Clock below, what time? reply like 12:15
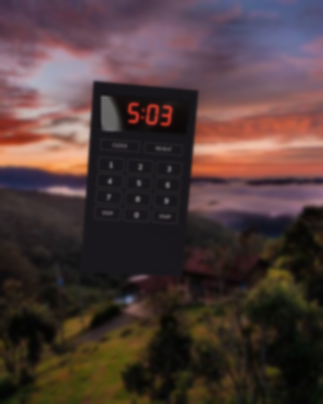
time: 5:03
